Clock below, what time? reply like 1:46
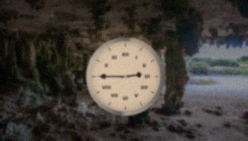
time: 2:45
